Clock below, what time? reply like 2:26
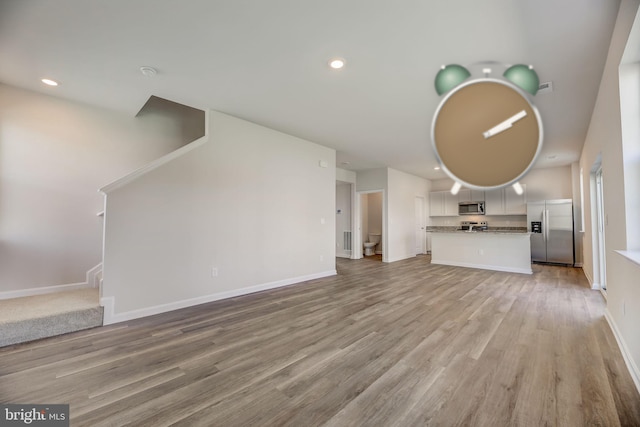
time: 2:10
